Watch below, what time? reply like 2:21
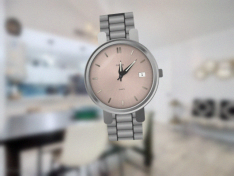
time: 12:08
